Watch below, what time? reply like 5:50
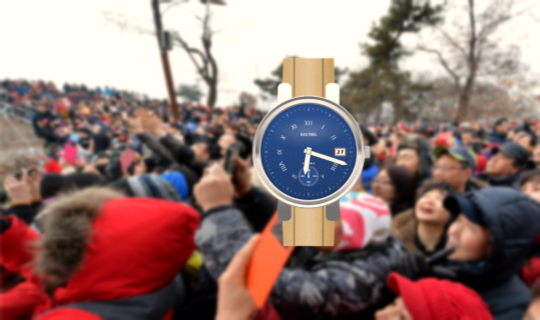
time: 6:18
